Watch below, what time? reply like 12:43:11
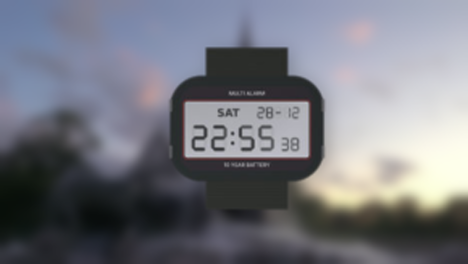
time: 22:55:38
